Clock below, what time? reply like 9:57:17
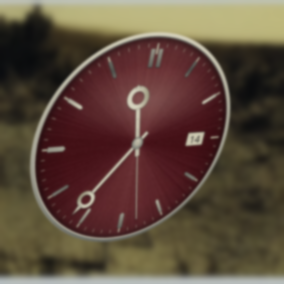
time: 11:36:28
